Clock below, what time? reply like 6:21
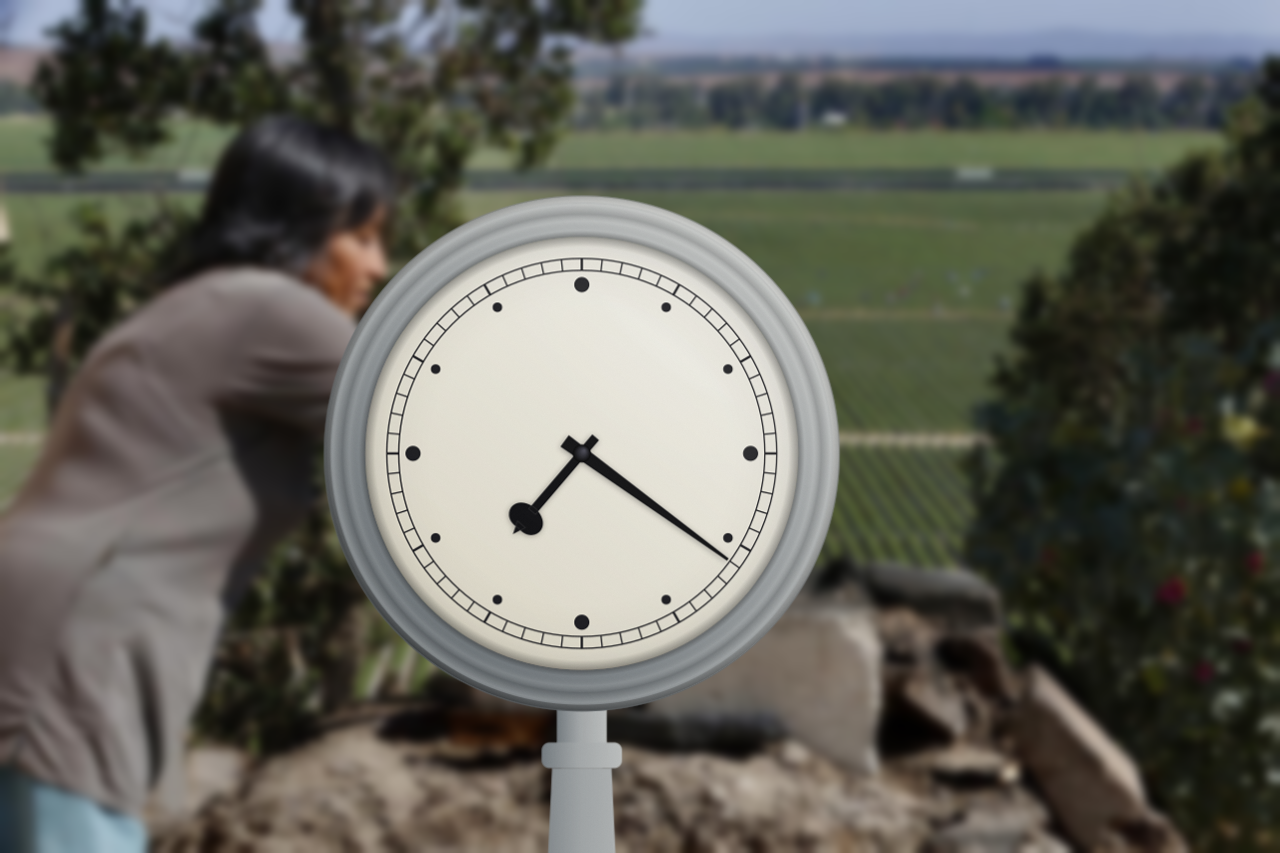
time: 7:21
